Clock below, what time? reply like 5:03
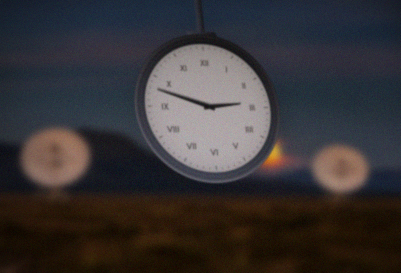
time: 2:48
